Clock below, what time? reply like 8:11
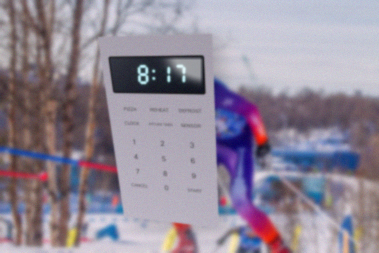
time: 8:17
